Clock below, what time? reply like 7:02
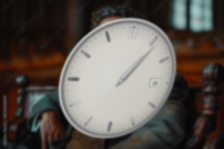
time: 1:06
